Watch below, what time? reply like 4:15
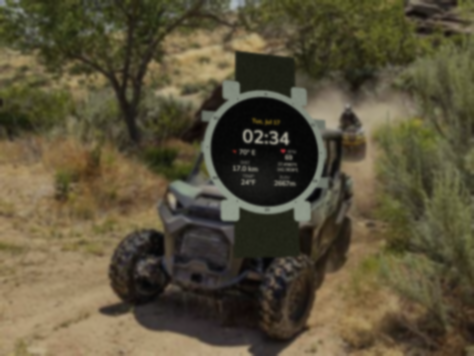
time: 2:34
